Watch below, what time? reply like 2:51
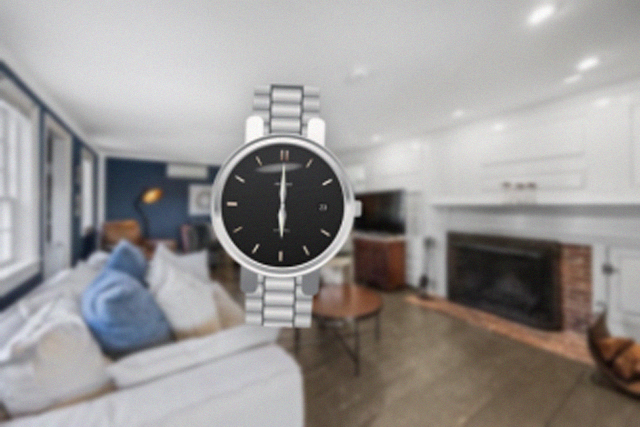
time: 6:00
